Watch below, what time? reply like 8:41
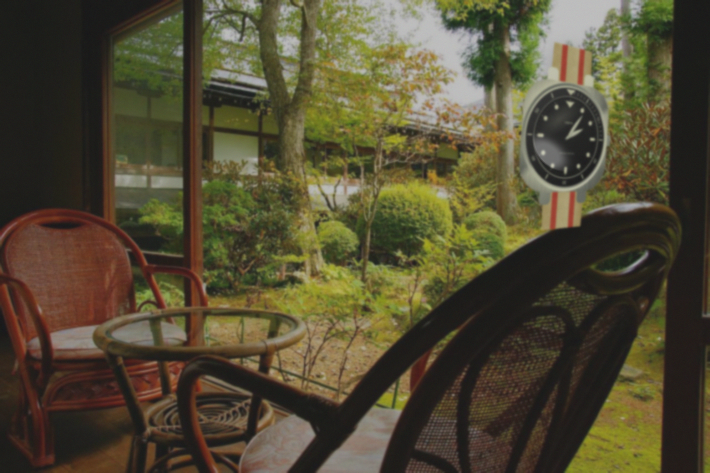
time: 2:06
